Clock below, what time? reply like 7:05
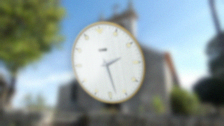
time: 2:28
